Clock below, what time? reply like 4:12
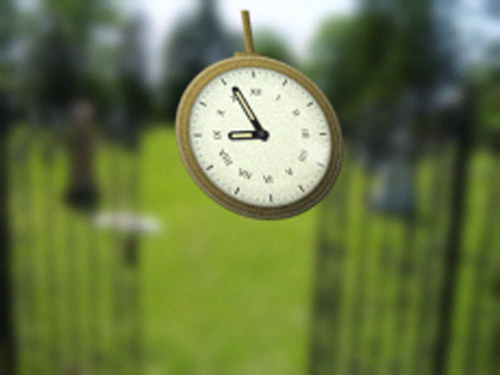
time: 8:56
